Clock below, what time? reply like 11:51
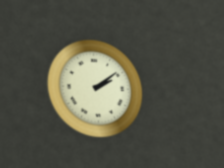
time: 2:09
